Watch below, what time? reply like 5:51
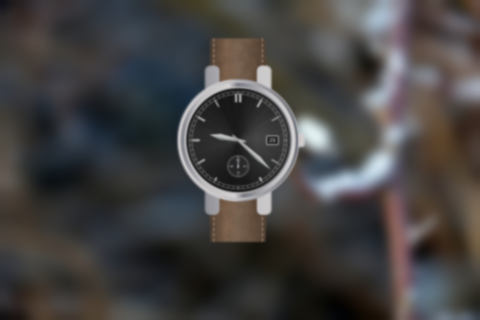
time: 9:22
